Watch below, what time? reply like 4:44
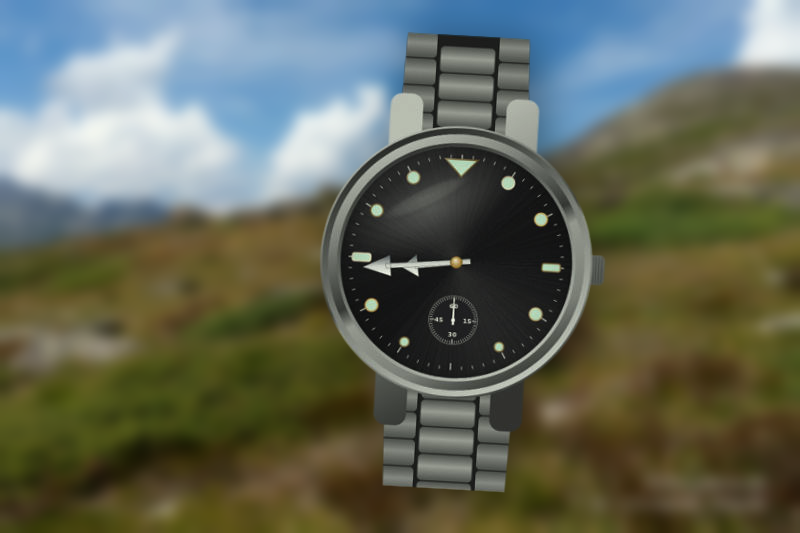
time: 8:44
